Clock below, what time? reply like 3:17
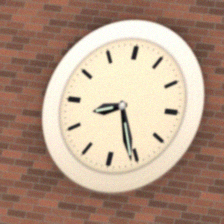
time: 8:26
